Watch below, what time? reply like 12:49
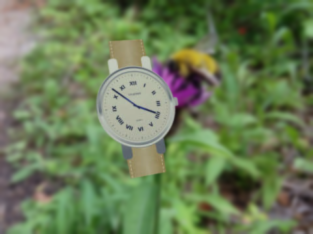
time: 3:52
